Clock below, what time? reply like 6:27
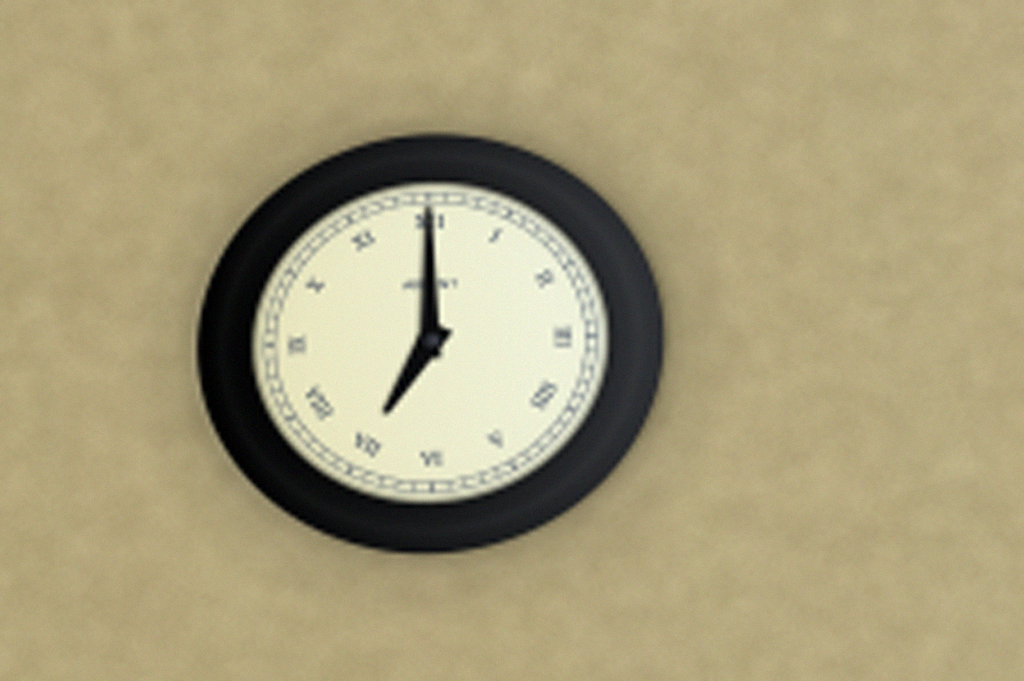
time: 7:00
